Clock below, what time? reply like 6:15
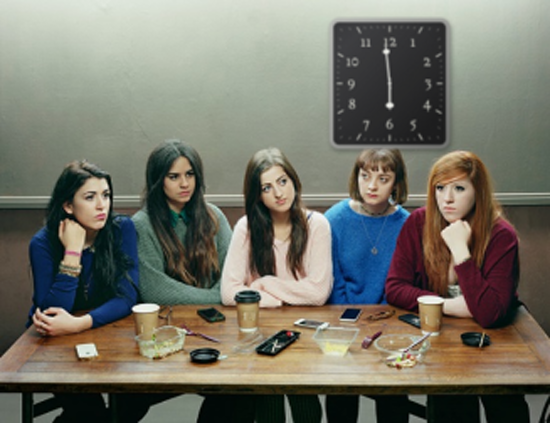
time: 5:59
